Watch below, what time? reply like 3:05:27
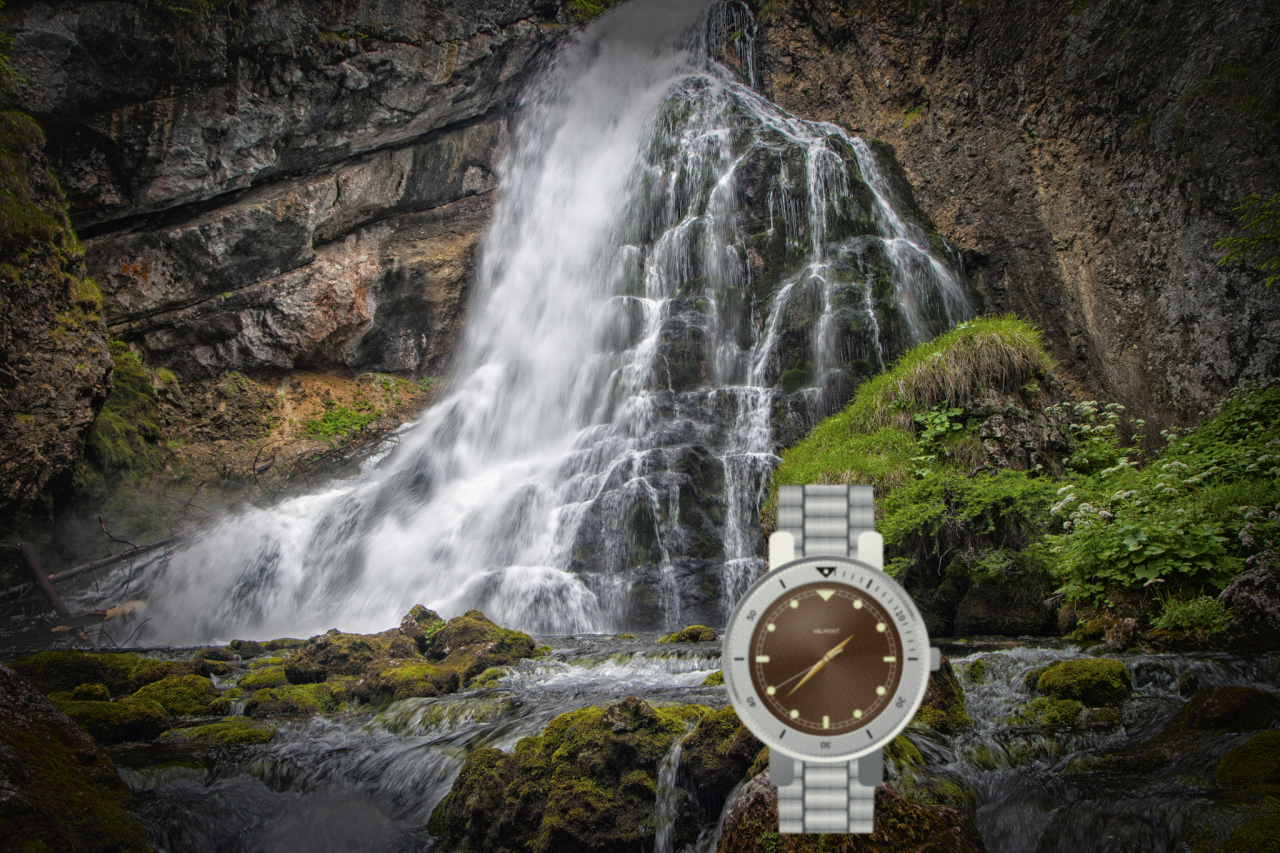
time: 1:37:40
